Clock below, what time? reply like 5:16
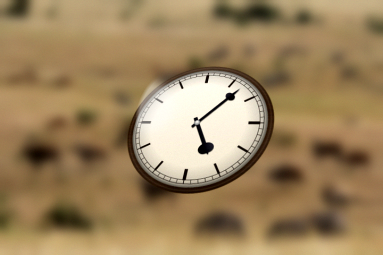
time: 5:07
